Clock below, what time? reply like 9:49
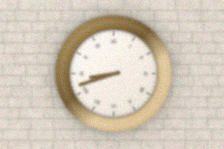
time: 8:42
